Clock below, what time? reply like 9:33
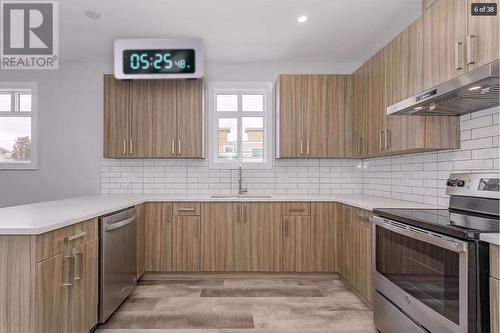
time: 5:25
